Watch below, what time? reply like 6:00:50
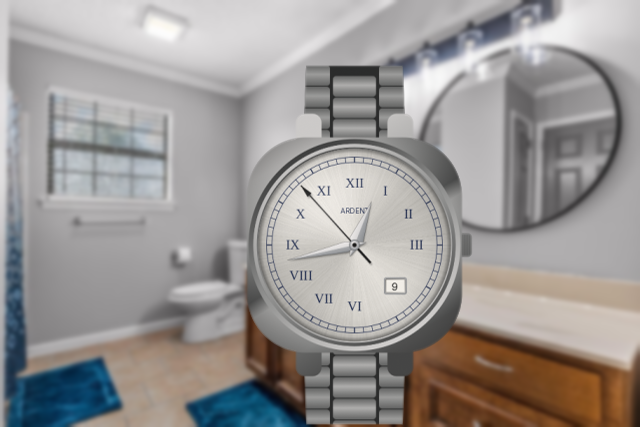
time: 12:42:53
